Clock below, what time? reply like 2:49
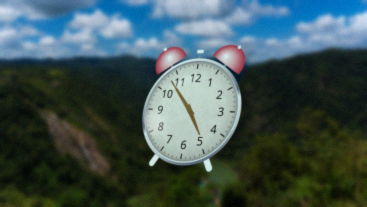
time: 4:53
